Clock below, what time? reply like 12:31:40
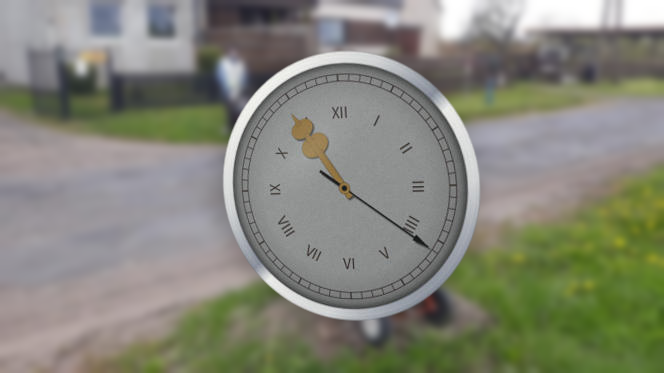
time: 10:54:21
